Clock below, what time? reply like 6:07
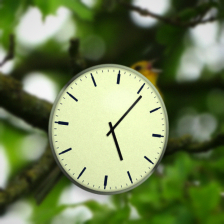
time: 5:06
